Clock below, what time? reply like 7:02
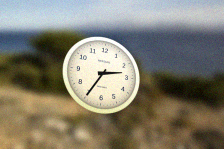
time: 2:35
